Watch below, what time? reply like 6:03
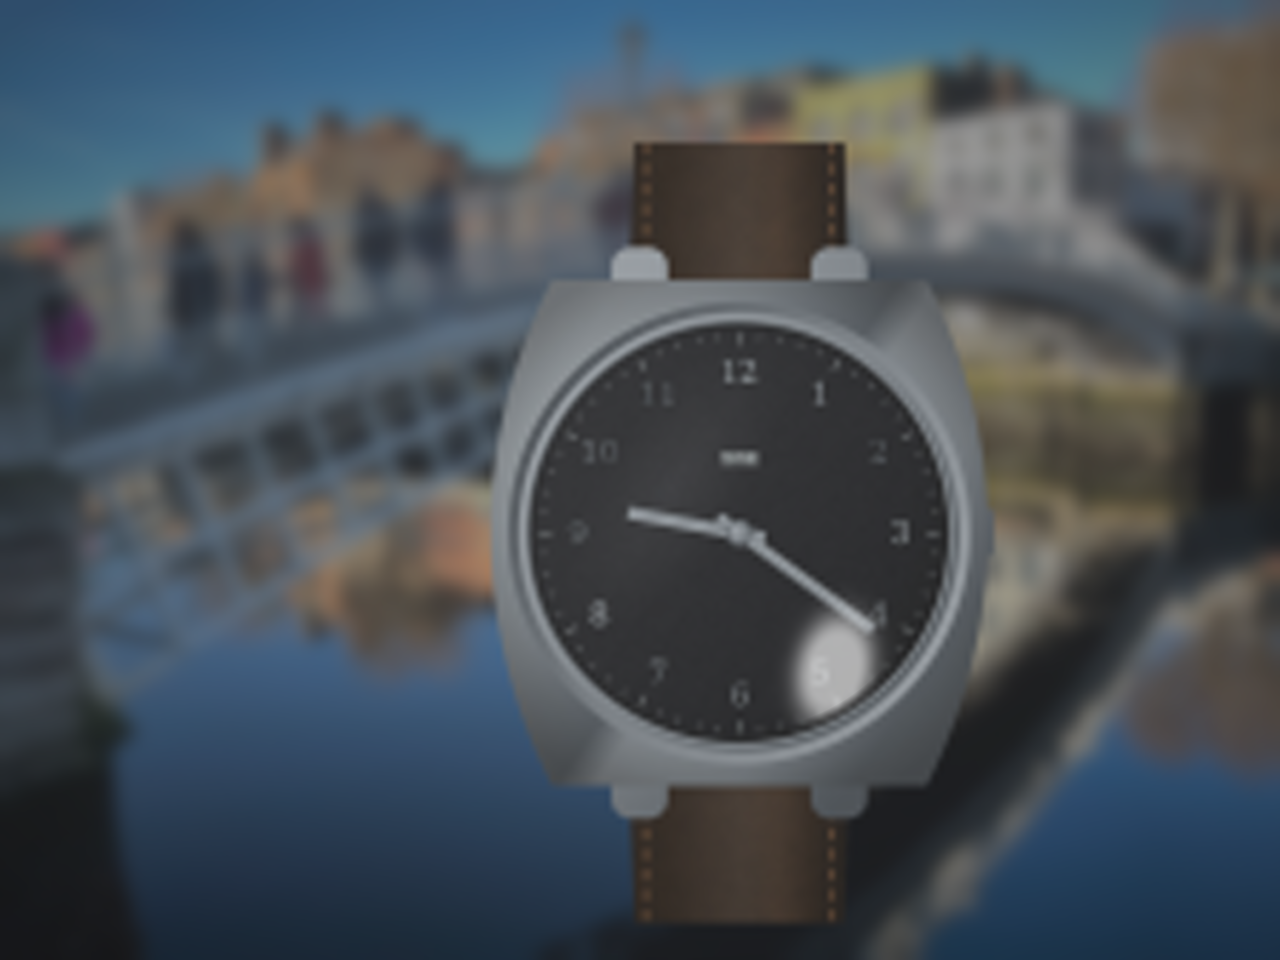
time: 9:21
